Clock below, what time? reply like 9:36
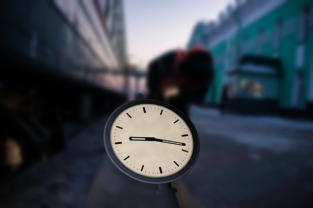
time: 9:18
